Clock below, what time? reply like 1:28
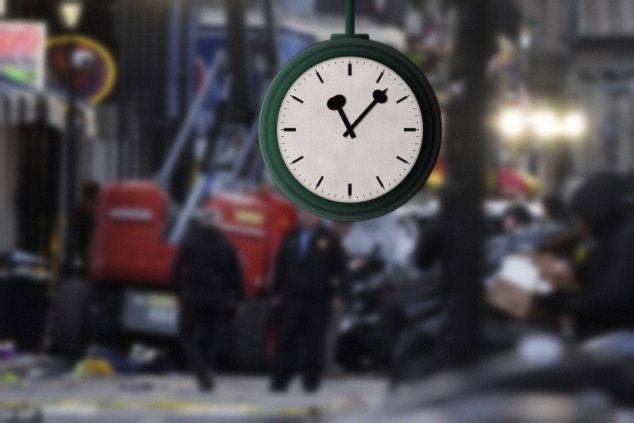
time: 11:07
